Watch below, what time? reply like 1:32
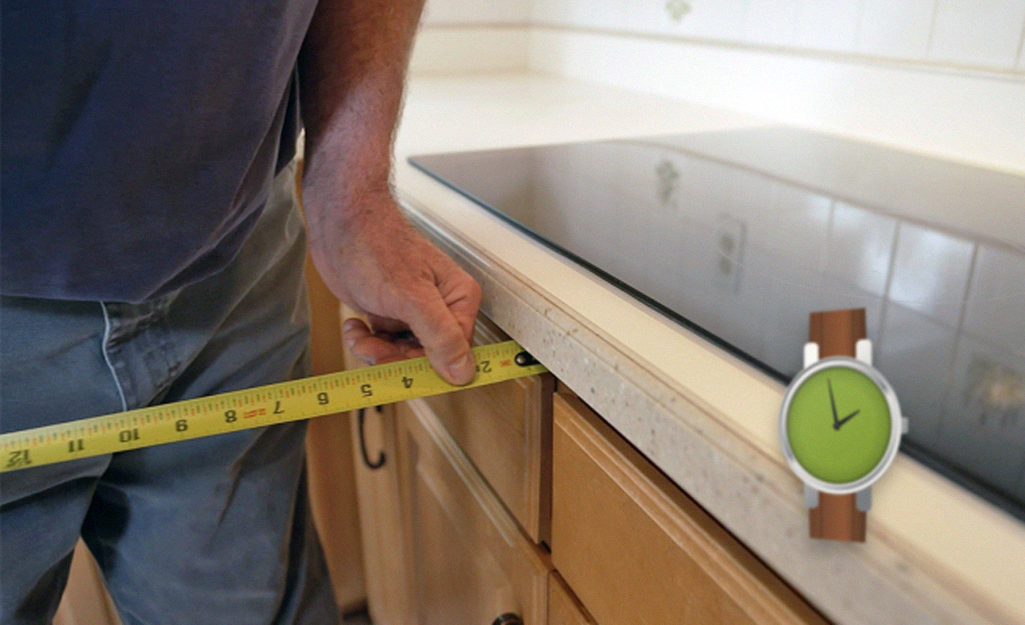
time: 1:58
